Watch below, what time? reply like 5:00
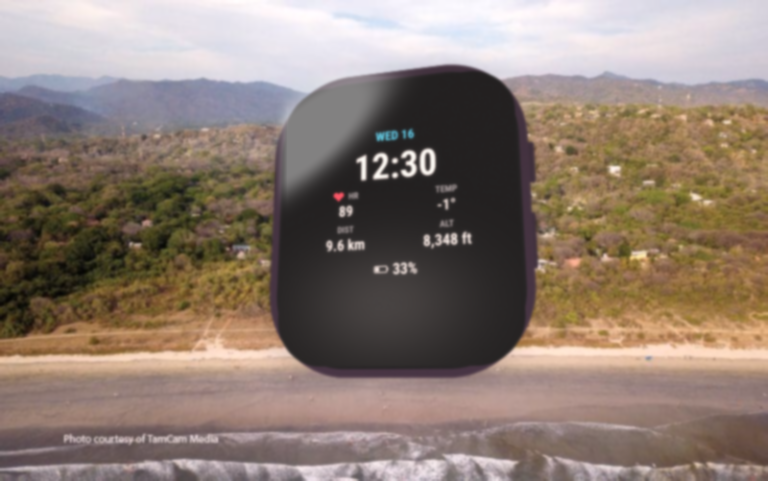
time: 12:30
